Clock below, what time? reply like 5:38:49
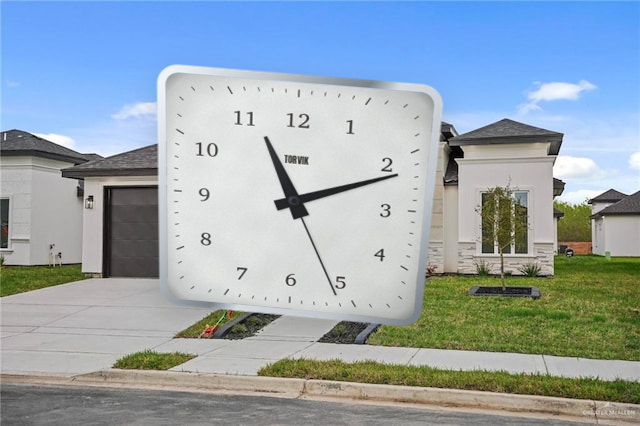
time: 11:11:26
